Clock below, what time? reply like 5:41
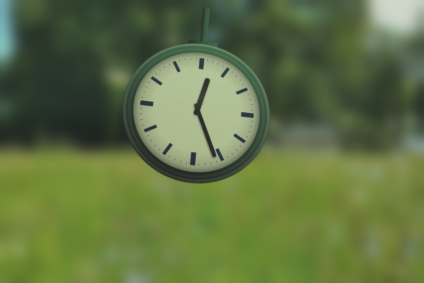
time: 12:26
